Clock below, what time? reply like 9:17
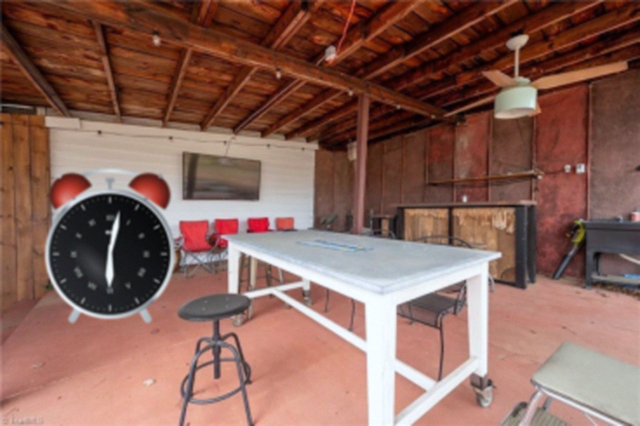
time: 6:02
